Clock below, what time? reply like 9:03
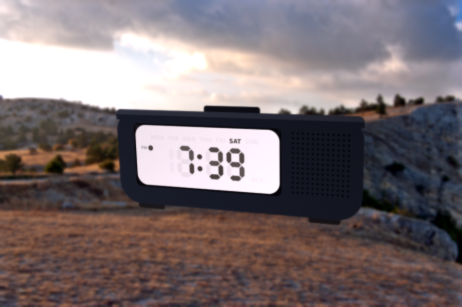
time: 7:39
